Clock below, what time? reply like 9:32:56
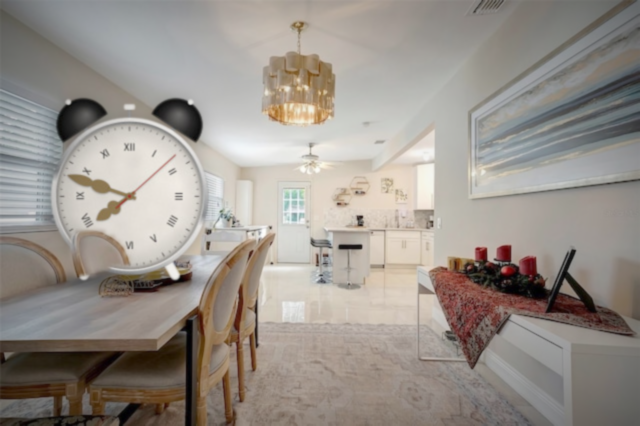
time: 7:48:08
